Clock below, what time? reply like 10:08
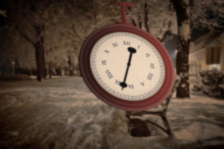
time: 12:33
